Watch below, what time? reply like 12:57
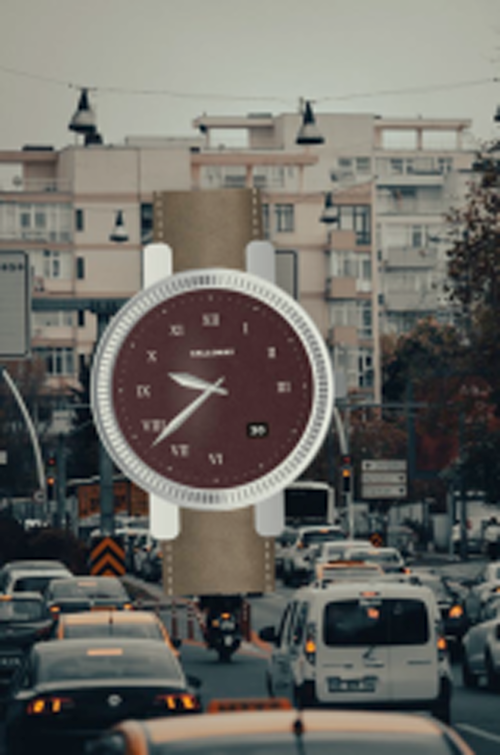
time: 9:38
